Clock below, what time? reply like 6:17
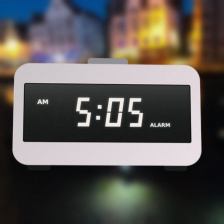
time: 5:05
